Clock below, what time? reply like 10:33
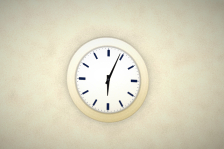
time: 6:04
